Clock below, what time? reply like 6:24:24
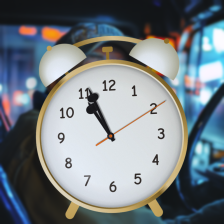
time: 10:56:10
